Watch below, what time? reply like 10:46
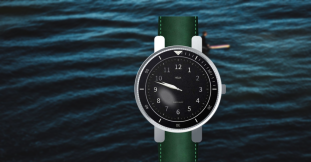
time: 9:48
